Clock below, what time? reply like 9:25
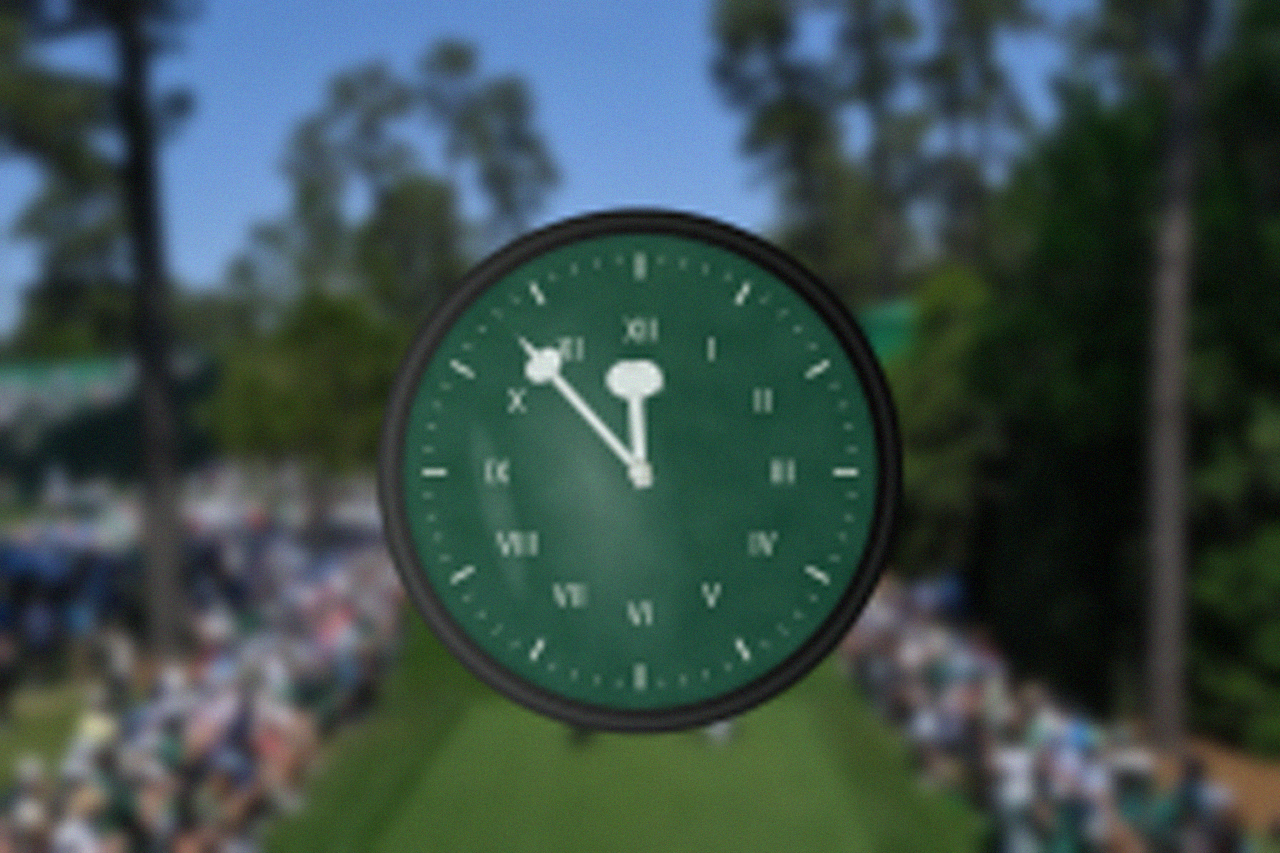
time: 11:53
